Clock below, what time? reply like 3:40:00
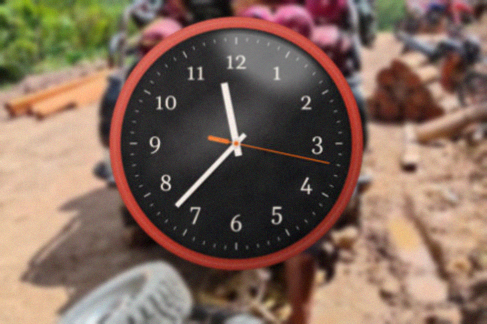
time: 11:37:17
